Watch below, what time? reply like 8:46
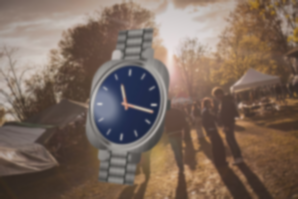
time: 11:17
